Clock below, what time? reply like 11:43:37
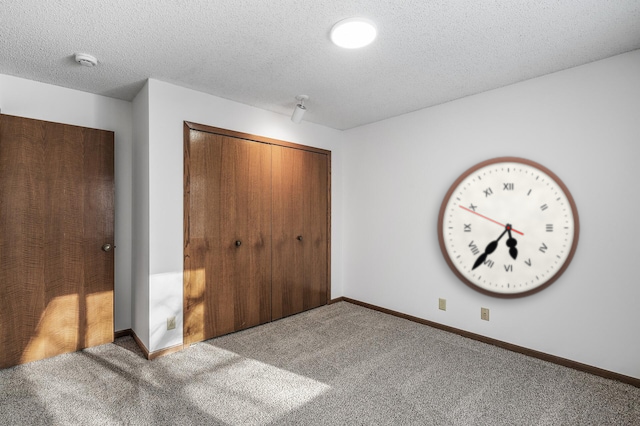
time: 5:36:49
